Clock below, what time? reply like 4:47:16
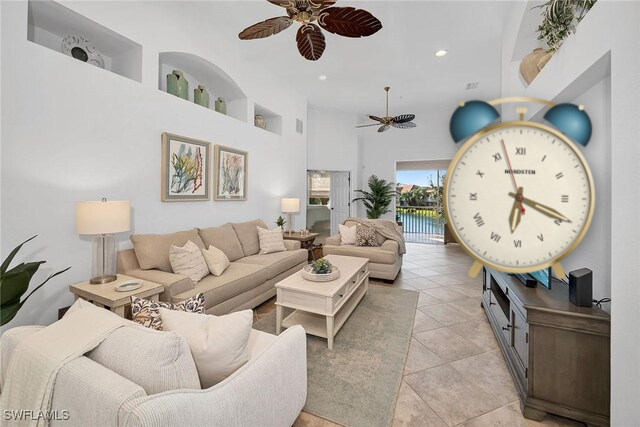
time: 6:18:57
